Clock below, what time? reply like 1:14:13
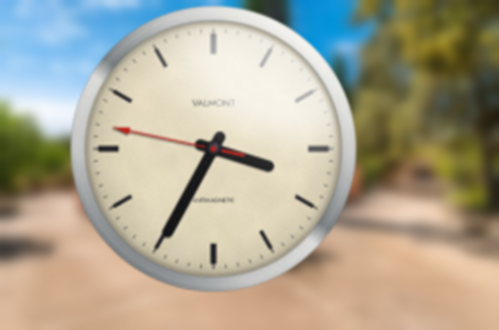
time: 3:34:47
